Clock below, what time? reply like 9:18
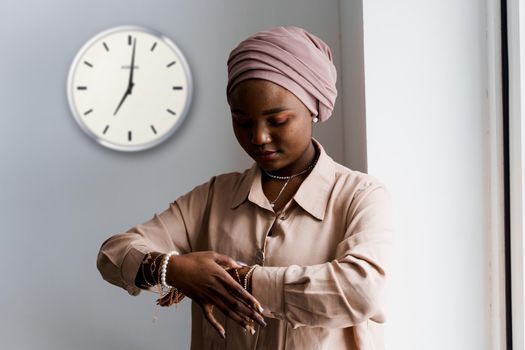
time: 7:01
